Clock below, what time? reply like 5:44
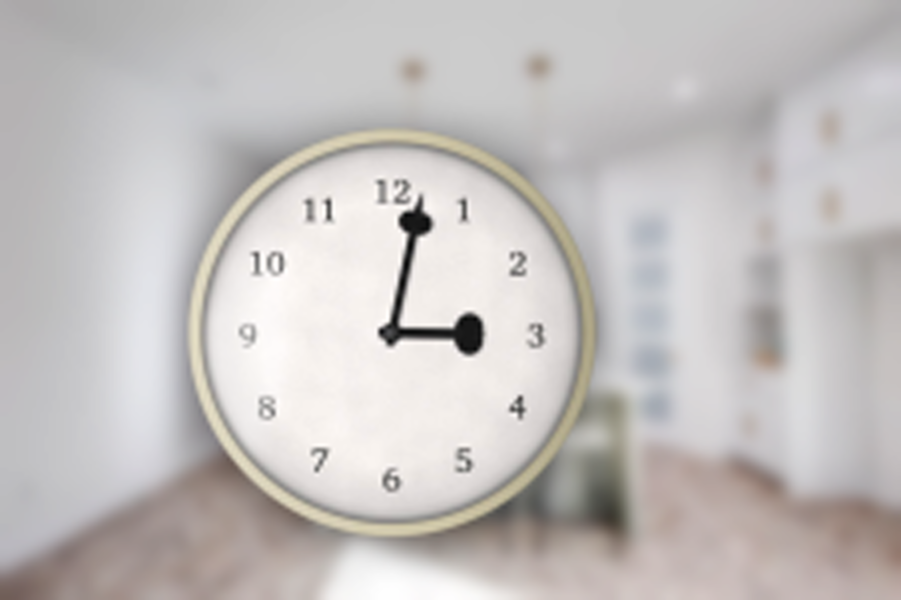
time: 3:02
